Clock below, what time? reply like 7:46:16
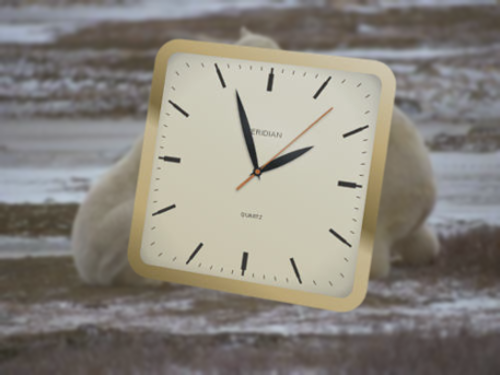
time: 1:56:07
